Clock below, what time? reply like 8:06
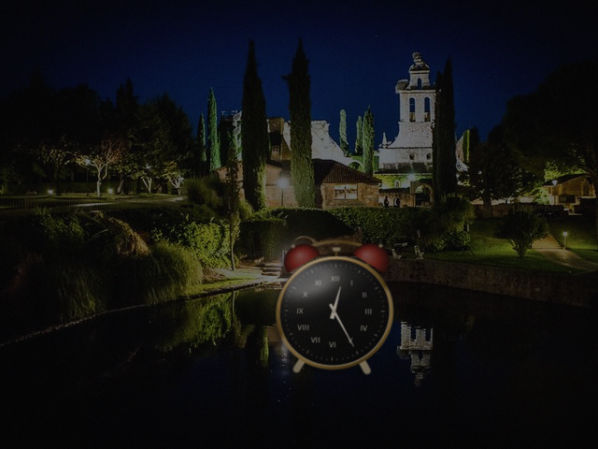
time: 12:25
